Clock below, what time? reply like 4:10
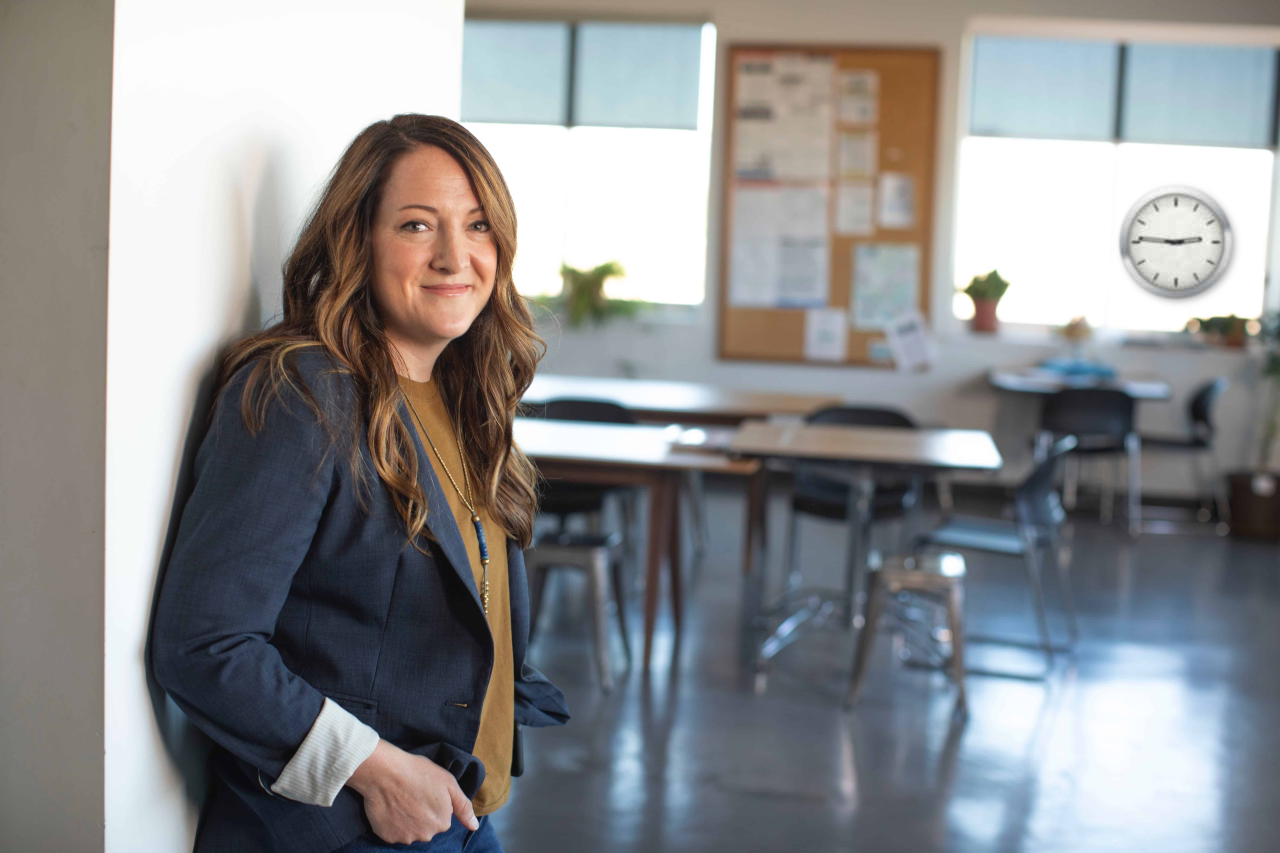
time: 2:46
